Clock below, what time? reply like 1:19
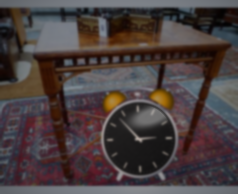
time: 2:53
